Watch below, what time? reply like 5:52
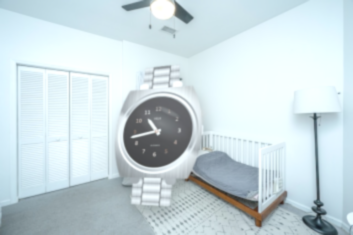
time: 10:43
